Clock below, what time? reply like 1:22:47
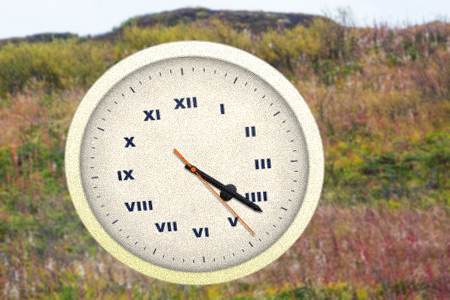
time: 4:21:24
